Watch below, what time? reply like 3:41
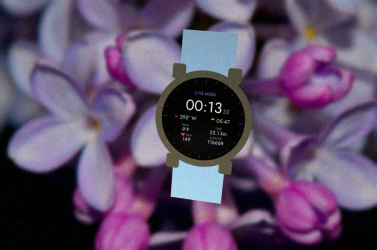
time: 0:13
